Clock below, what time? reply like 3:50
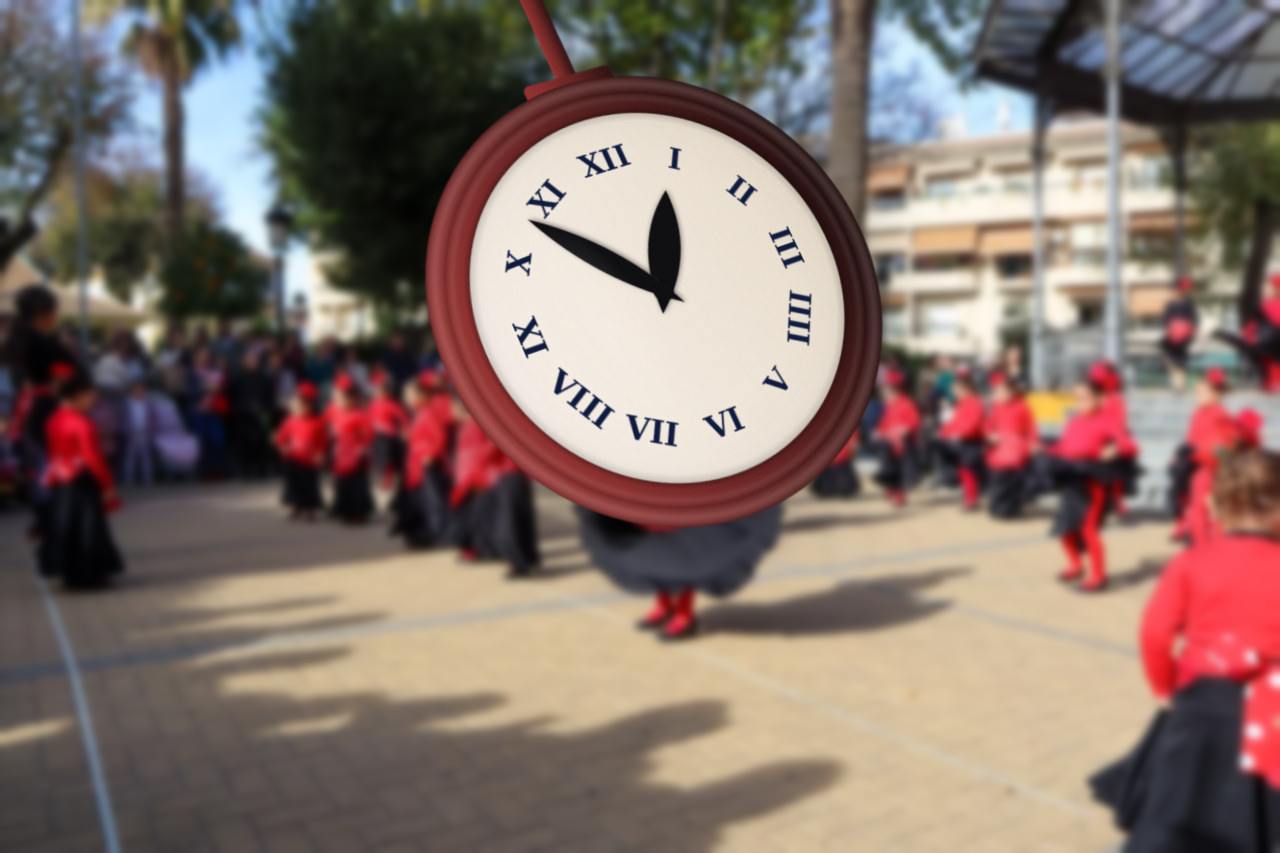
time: 12:53
